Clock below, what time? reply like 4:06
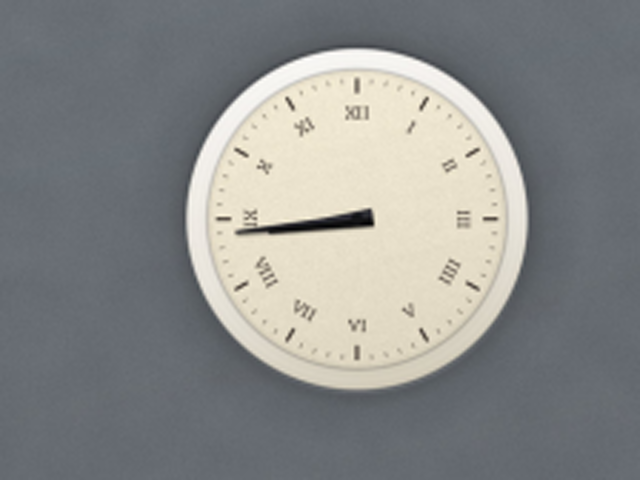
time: 8:44
